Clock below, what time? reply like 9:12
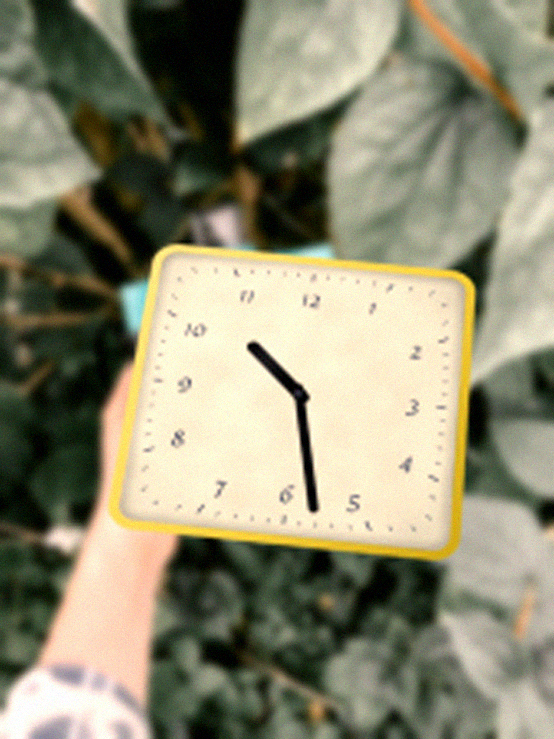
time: 10:28
